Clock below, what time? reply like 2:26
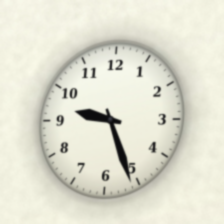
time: 9:26
